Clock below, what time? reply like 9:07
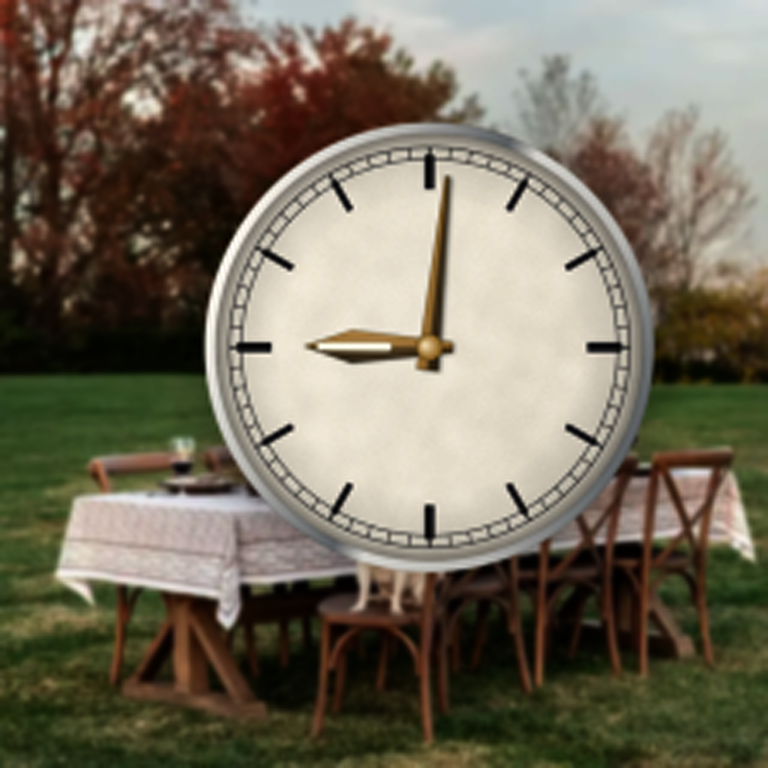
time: 9:01
